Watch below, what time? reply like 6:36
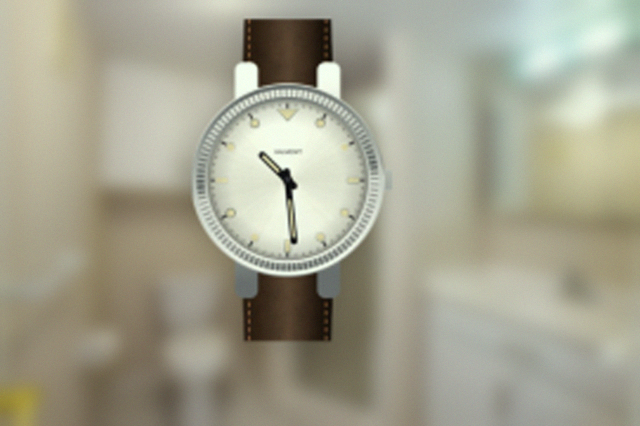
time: 10:29
